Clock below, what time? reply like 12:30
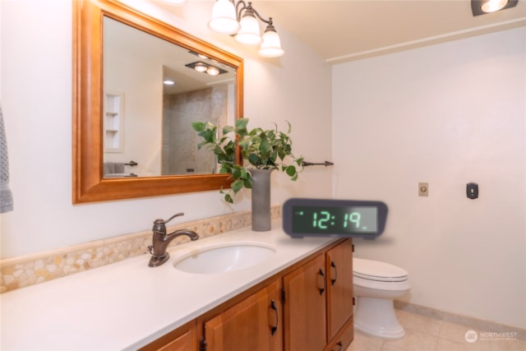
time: 12:19
